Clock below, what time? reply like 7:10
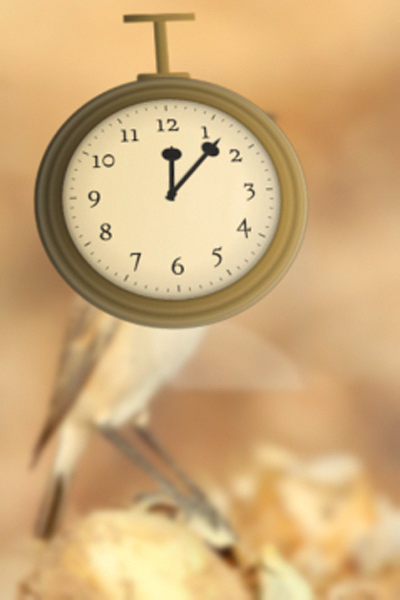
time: 12:07
